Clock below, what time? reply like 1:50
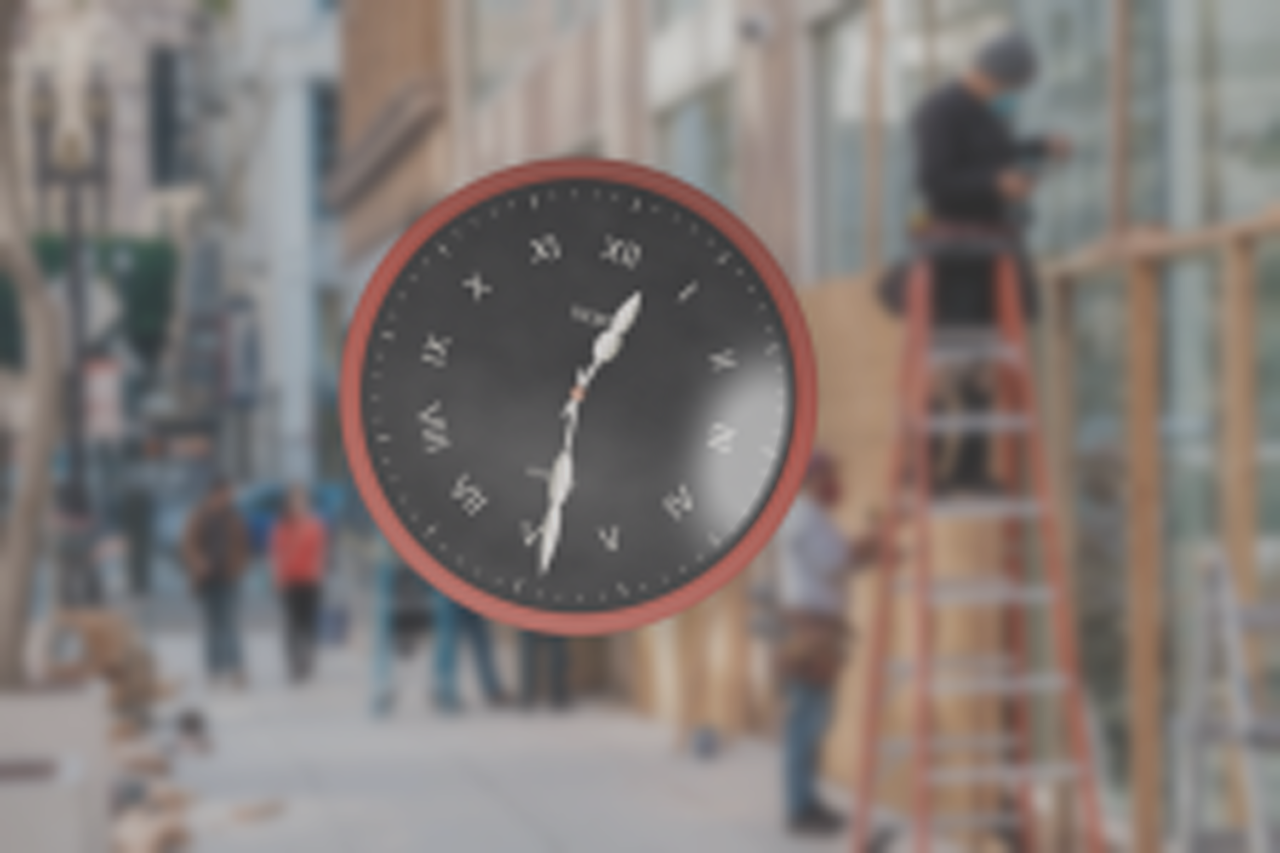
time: 12:29
